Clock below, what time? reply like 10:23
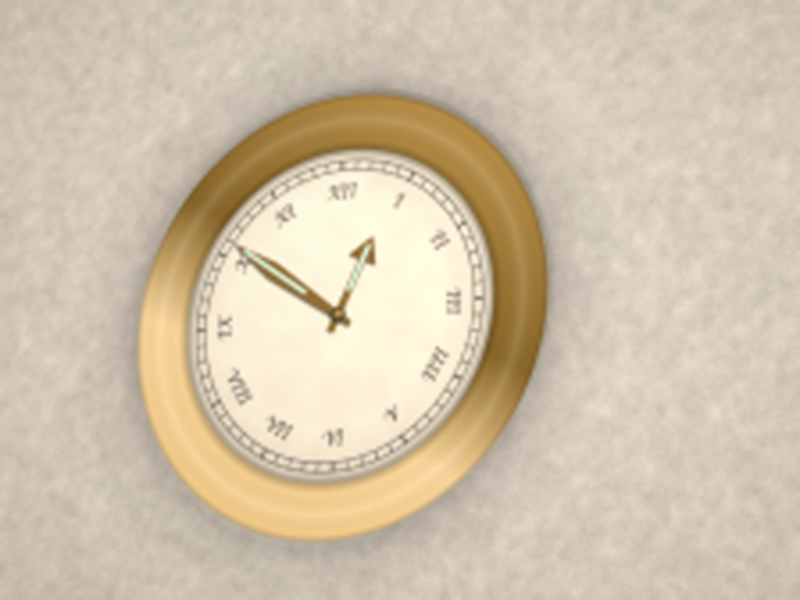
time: 12:51
